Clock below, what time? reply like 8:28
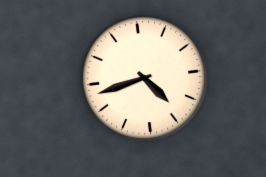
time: 4:43
